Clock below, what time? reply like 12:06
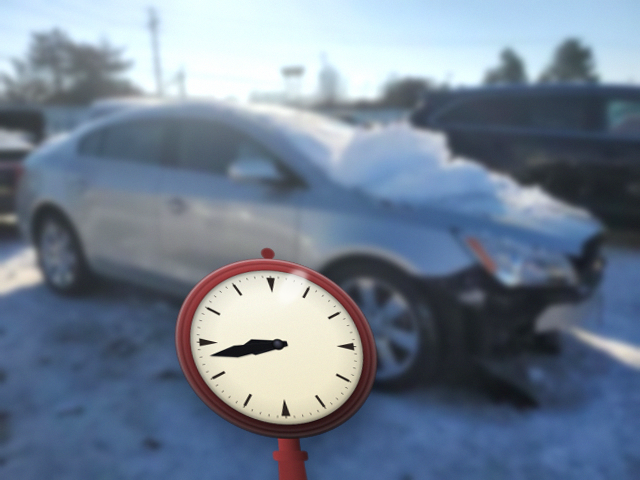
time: 8:43
